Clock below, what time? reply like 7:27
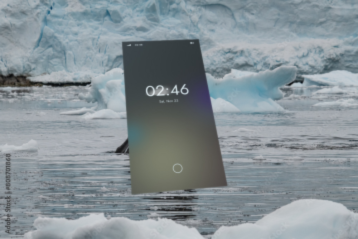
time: 2:46
